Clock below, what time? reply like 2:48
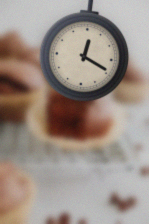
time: 12:19
